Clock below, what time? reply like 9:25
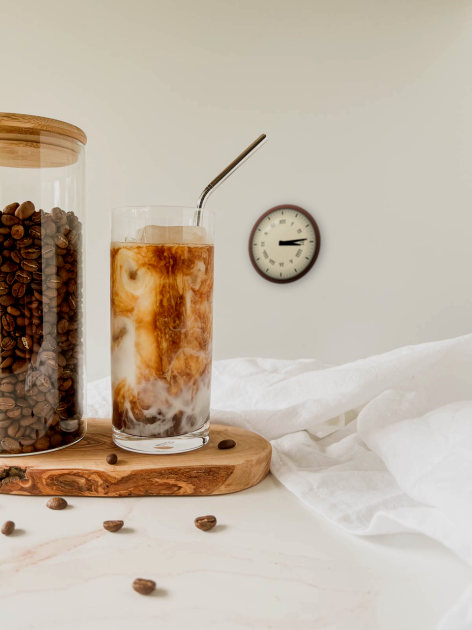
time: 3:14
